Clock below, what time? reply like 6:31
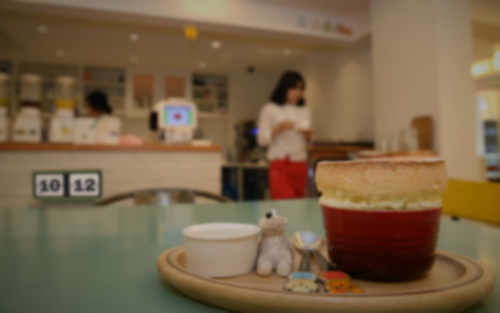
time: 10:12
